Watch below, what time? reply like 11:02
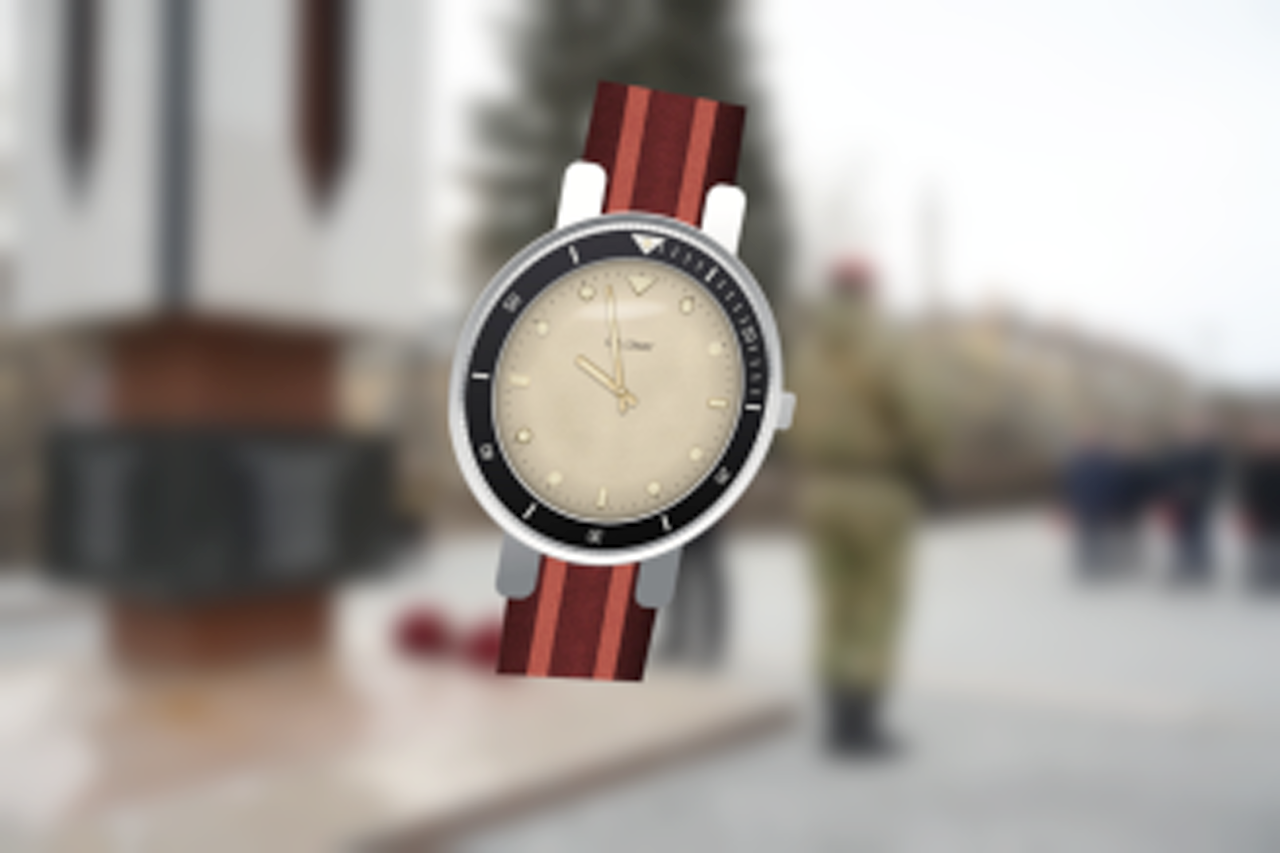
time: 9:57
